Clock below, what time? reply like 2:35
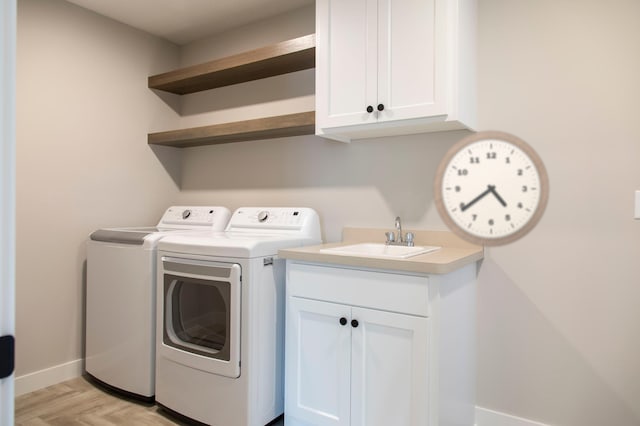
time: 4:39
